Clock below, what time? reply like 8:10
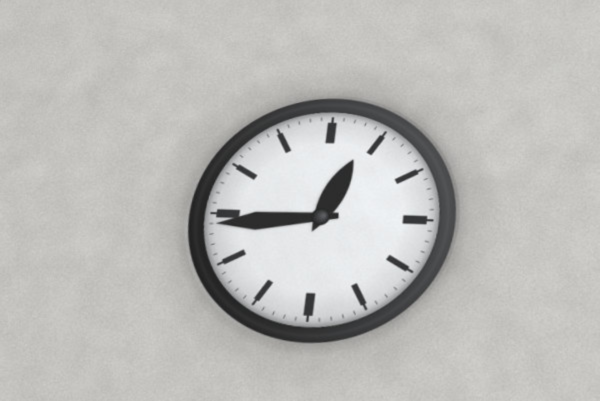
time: 12:44
